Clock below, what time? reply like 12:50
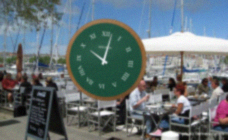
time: 10:02
